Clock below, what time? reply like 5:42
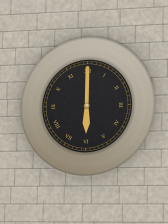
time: 6:00
